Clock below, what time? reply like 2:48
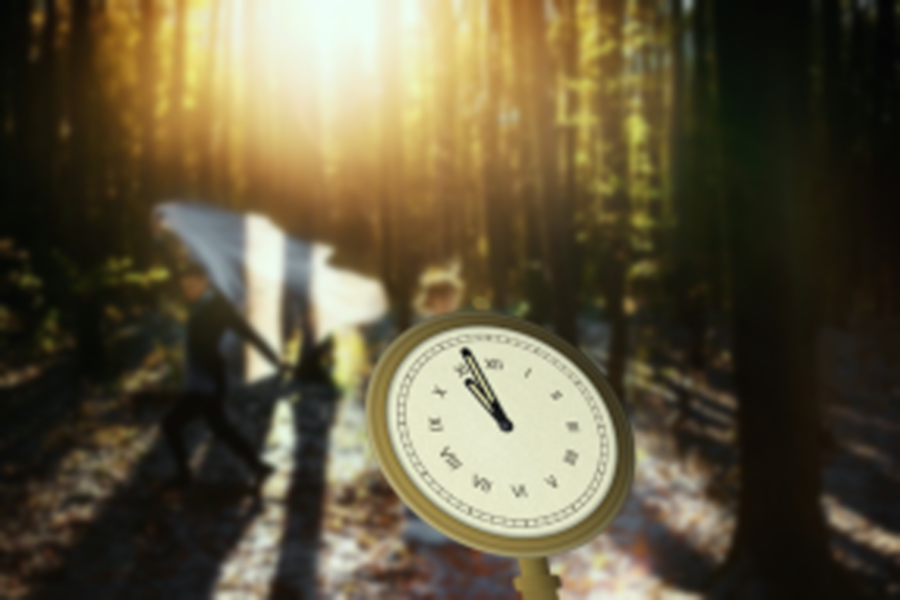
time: 10:57
